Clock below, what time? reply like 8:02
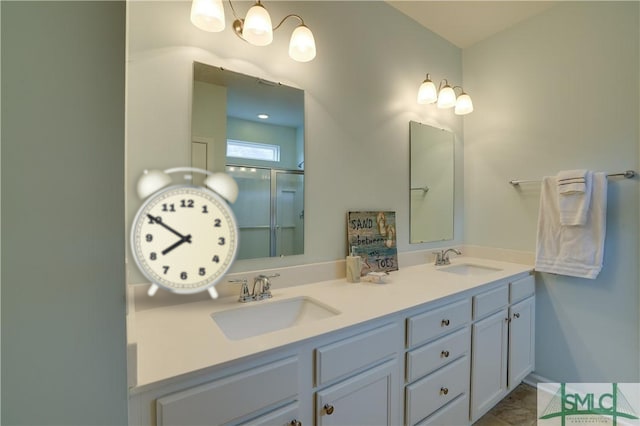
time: 7:50
